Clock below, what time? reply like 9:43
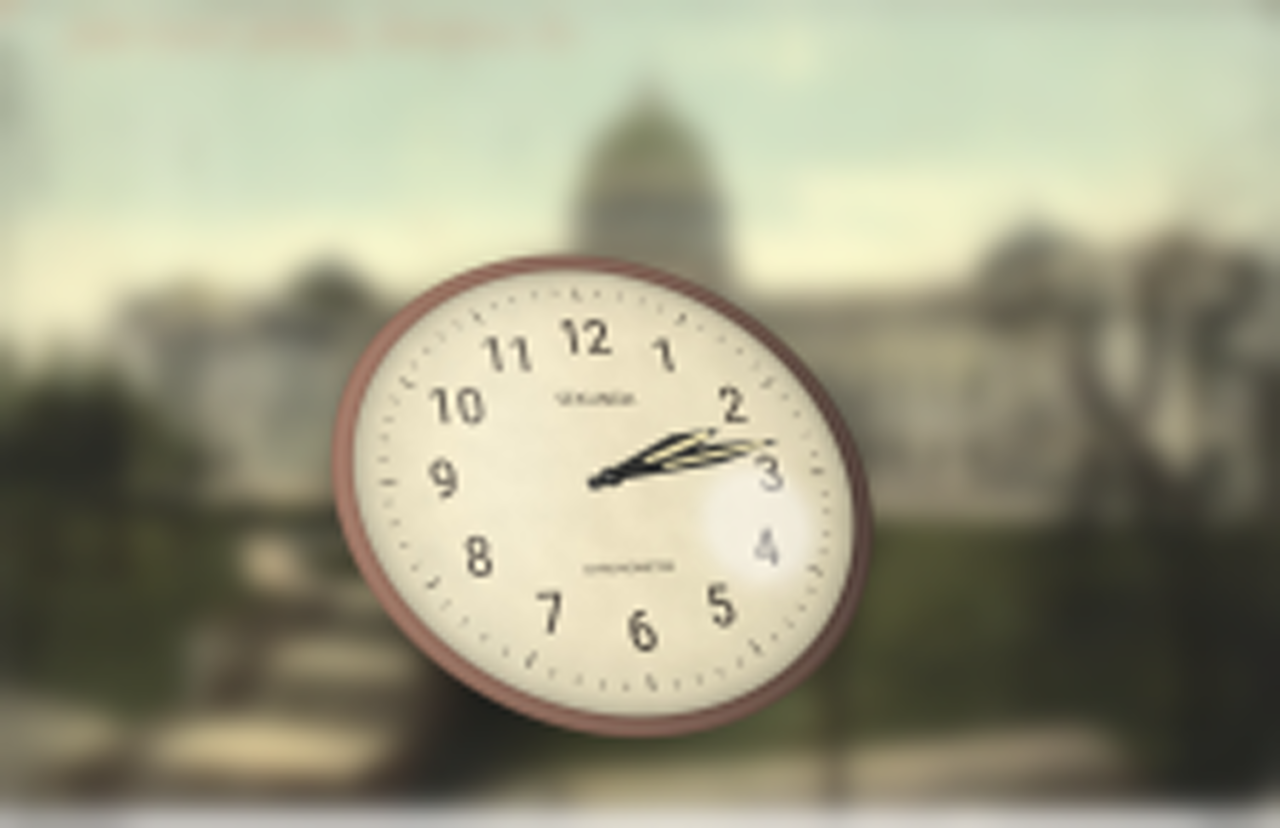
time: 2:13
